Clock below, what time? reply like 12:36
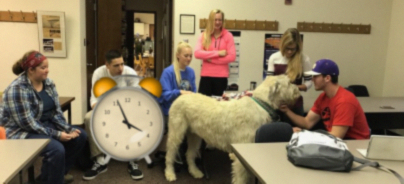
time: 3:56
